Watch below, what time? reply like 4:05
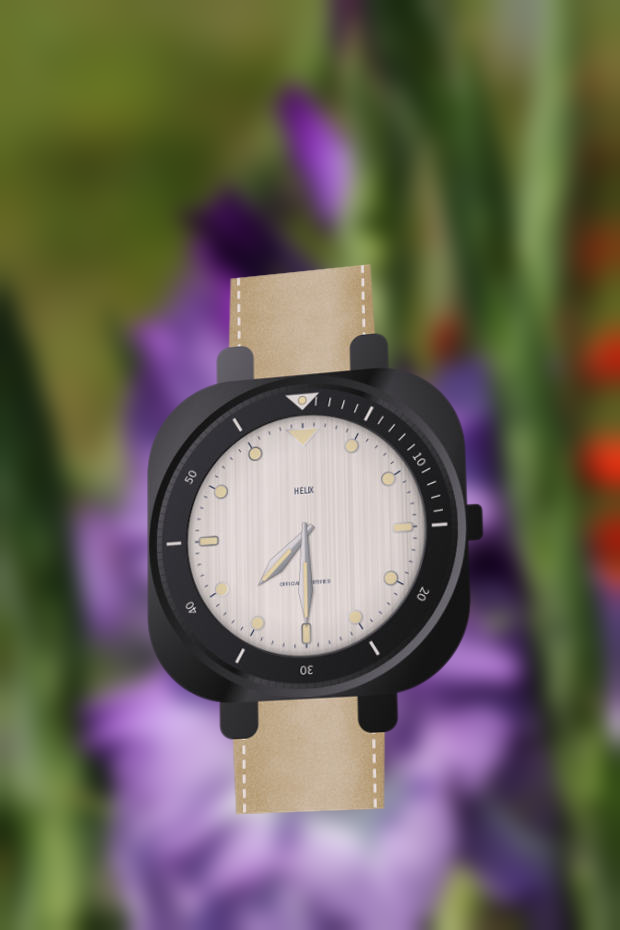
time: 7:30
